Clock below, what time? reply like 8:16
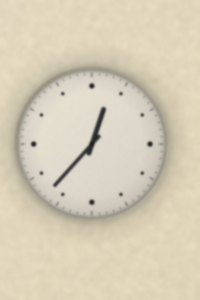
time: 12:37
